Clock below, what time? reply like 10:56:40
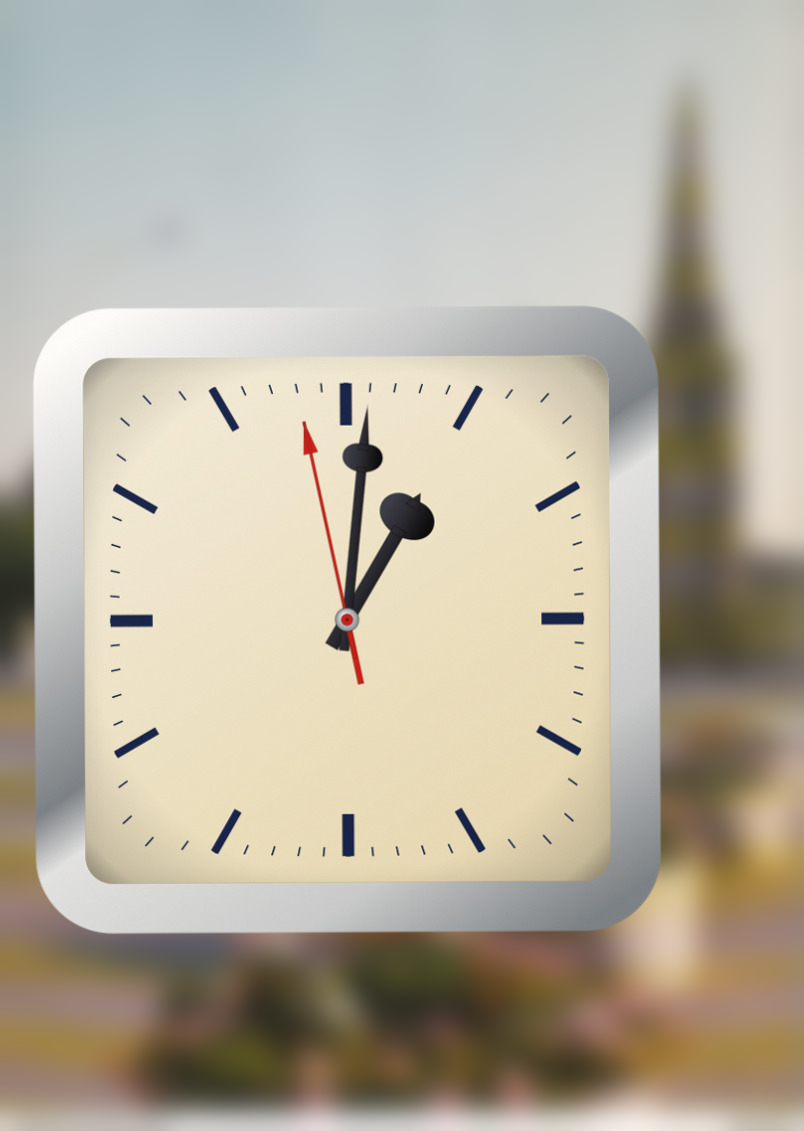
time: 1:00:58
